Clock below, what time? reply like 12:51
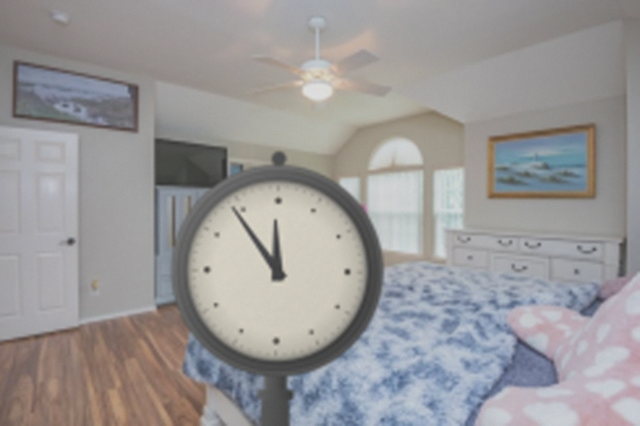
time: 11:54
